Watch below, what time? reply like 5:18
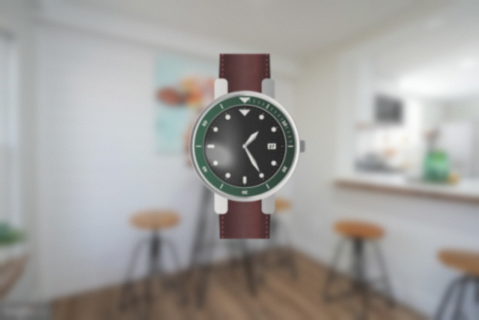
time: 1:25
